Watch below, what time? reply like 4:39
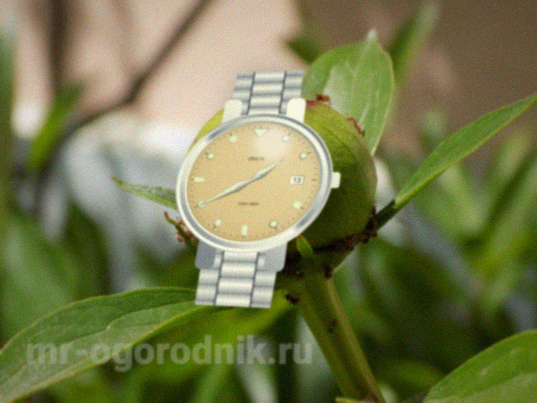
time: 1:40
